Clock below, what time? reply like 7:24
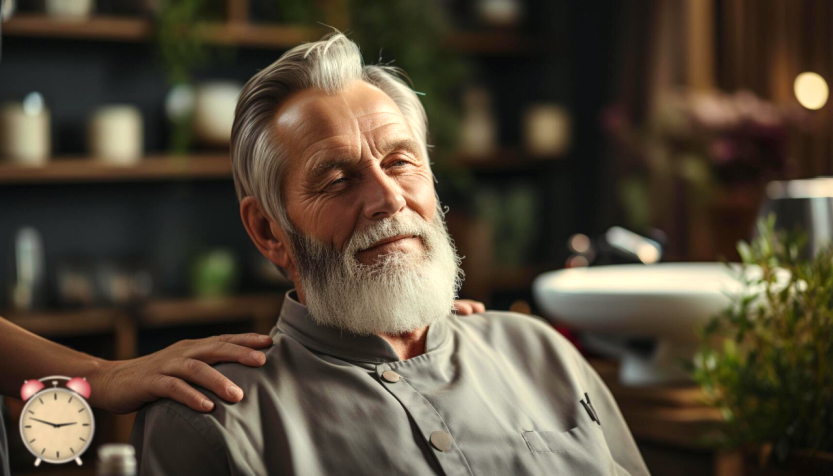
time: 2:48
